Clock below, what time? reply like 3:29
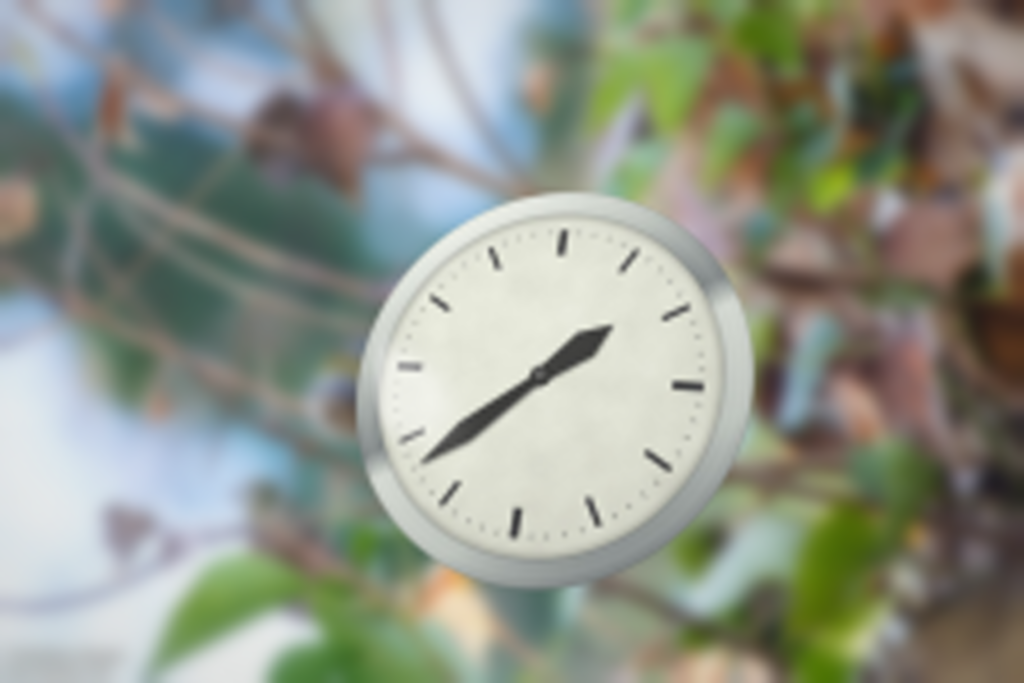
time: 1:38
